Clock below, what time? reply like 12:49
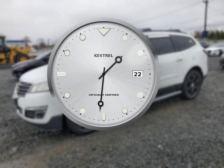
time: 1:31
